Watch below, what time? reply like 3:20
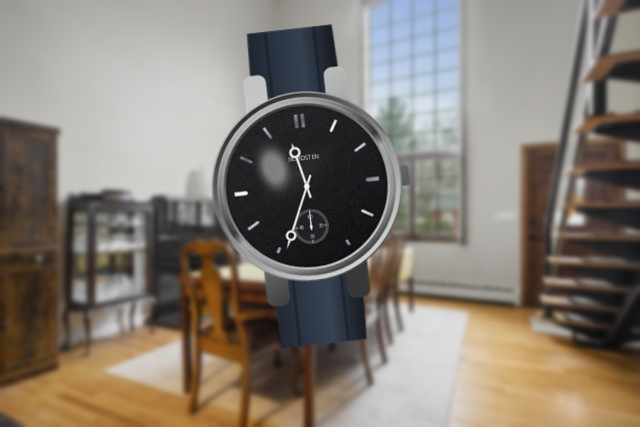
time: 11:34
